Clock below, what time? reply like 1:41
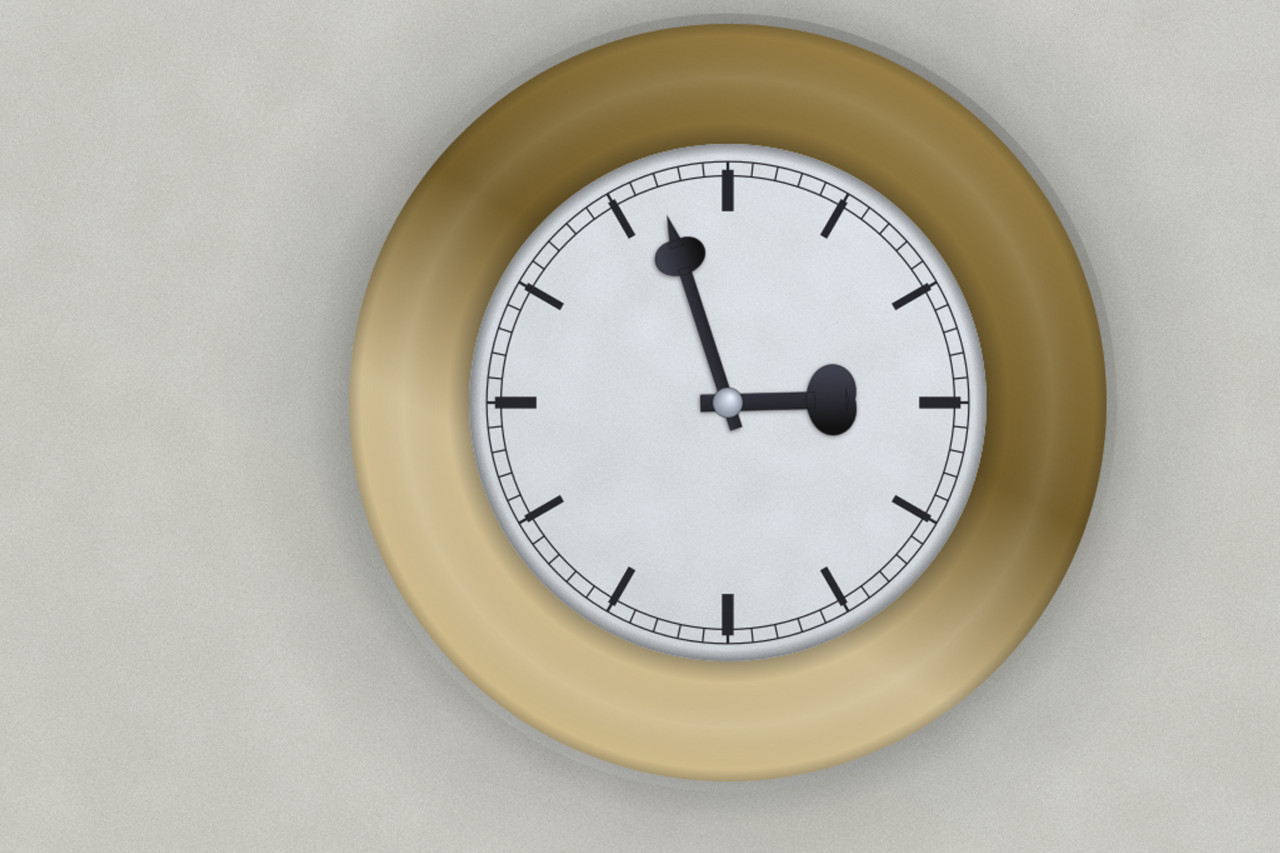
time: 2:57
